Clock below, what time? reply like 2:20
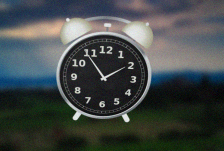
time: 1:54
